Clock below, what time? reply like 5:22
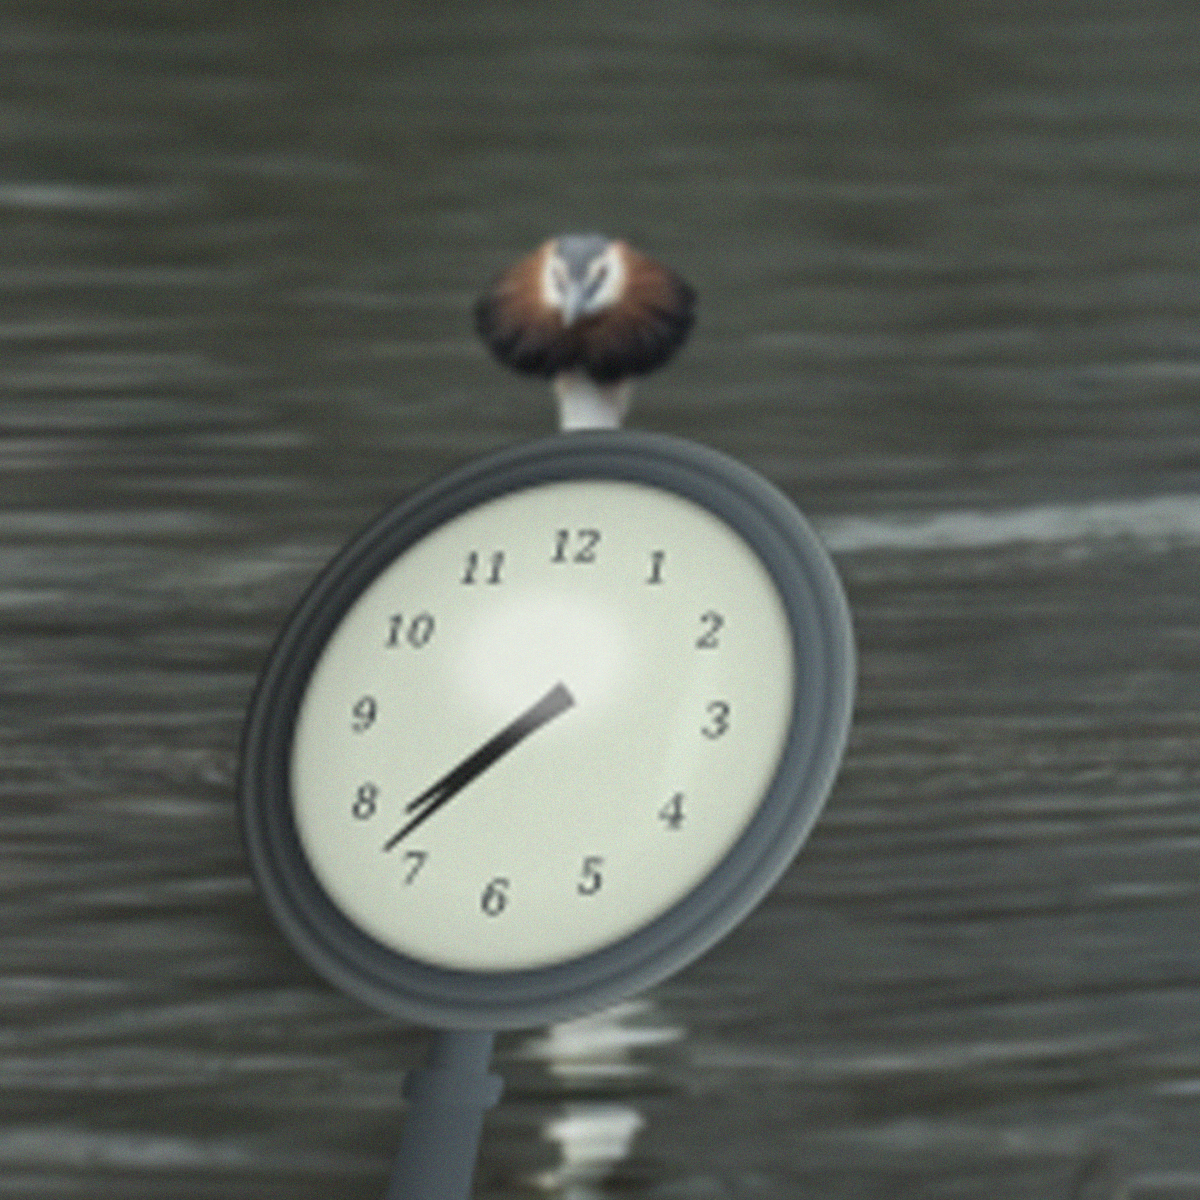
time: 7:37
